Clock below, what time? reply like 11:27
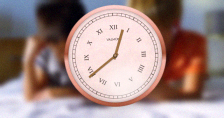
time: 12:39
